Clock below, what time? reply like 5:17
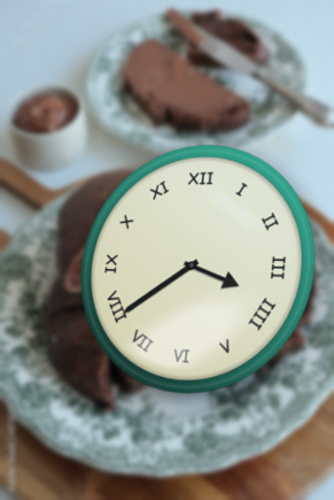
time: 3:39
